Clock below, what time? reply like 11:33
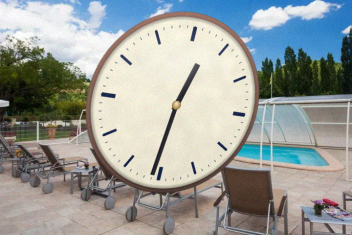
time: 12:31
